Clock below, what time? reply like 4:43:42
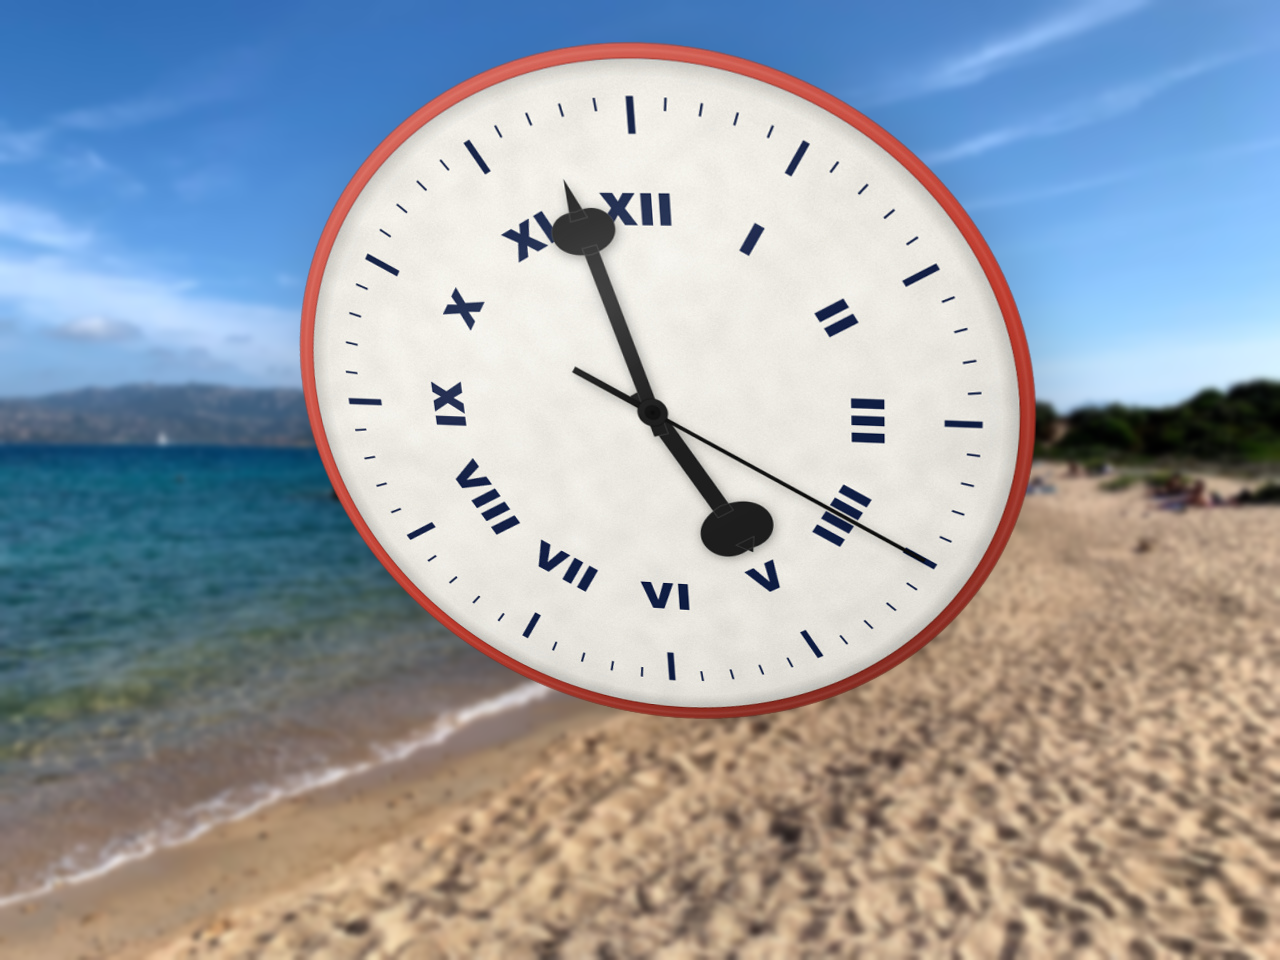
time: 4:57:20
